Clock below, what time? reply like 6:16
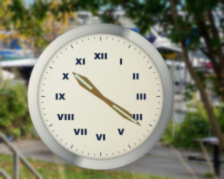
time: 10:21
